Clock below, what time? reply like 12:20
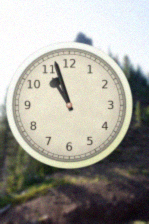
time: 10:57
